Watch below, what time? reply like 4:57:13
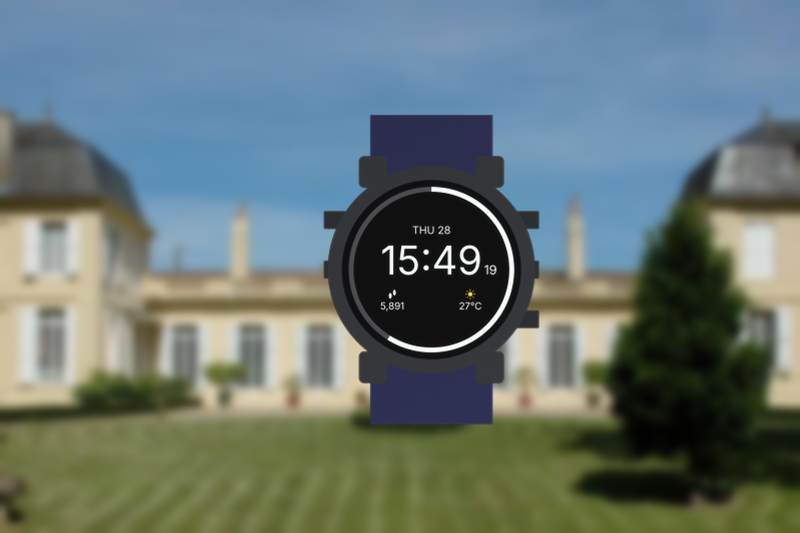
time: 15:49:19
